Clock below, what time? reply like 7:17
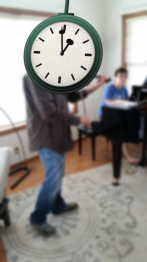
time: 12:59
